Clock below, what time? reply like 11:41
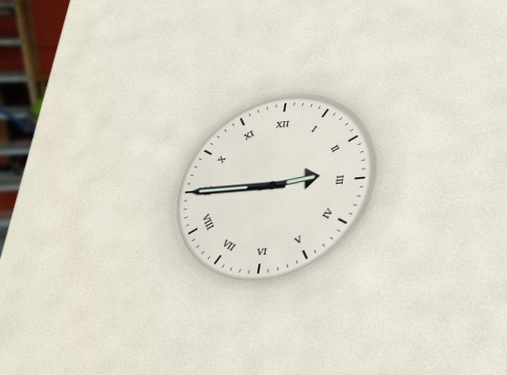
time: 2:45
